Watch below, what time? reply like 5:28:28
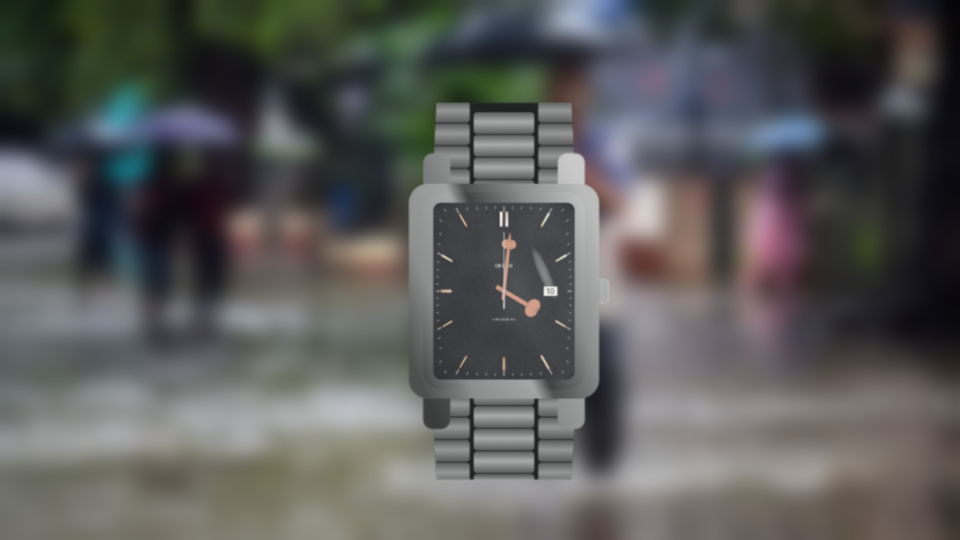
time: 4:01:00
